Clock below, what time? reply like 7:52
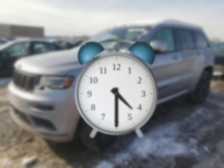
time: 4:30
